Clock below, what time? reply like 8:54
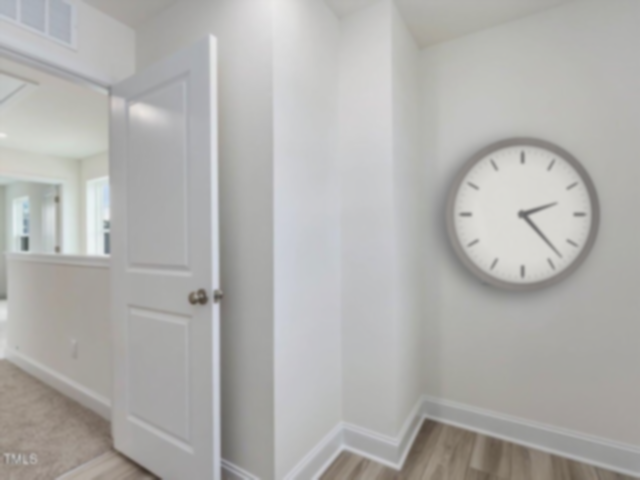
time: 2:23
